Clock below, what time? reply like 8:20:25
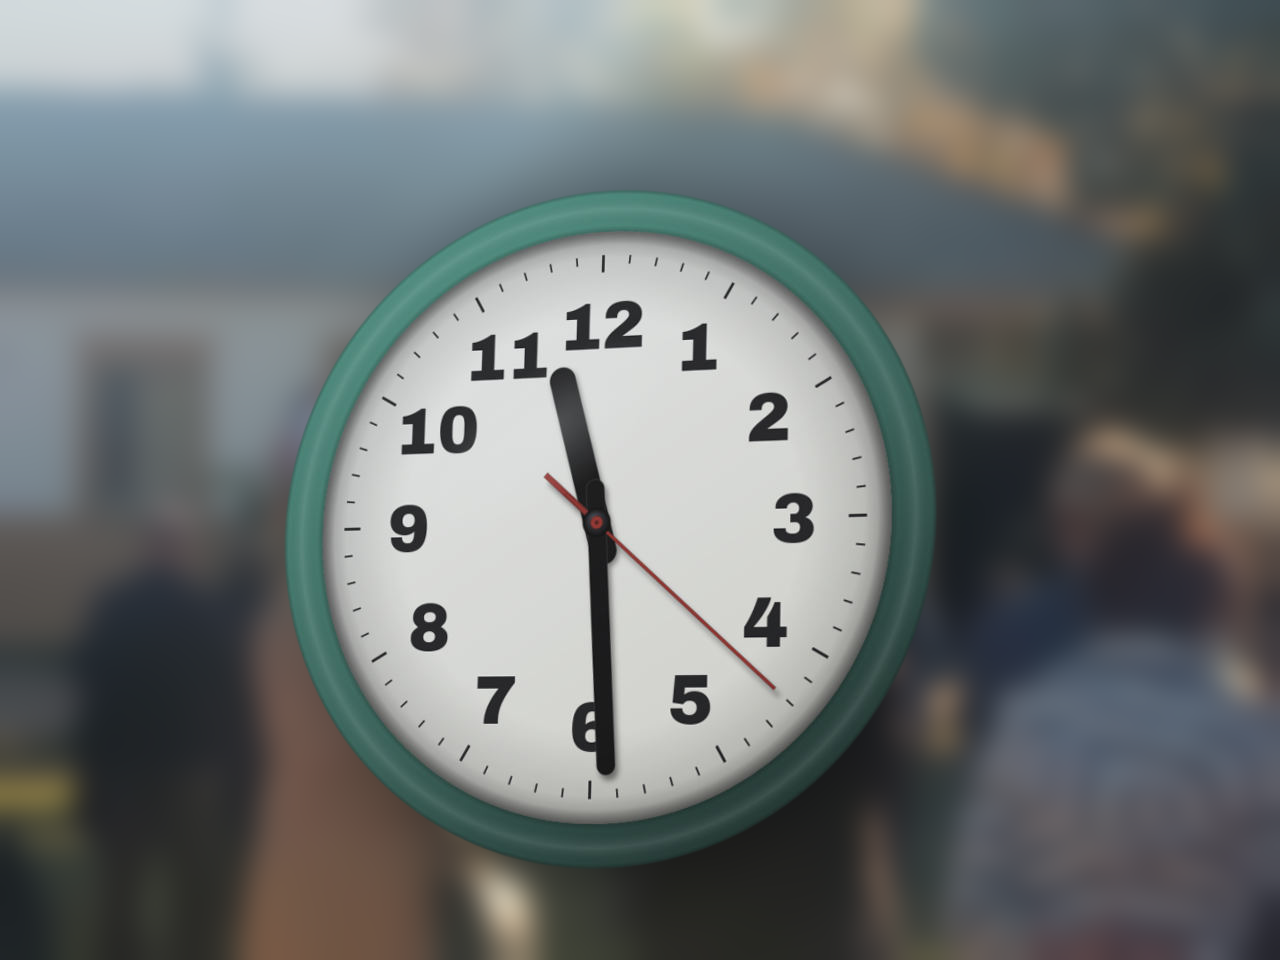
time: 11:29:22
